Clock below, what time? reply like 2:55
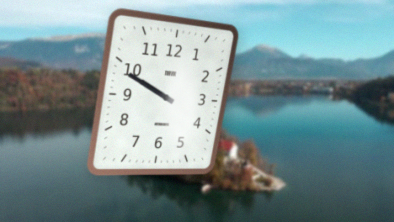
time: 9:49
